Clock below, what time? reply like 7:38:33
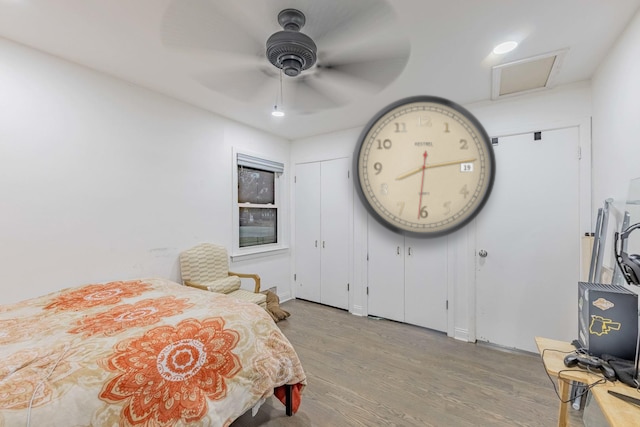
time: 8:13:31
